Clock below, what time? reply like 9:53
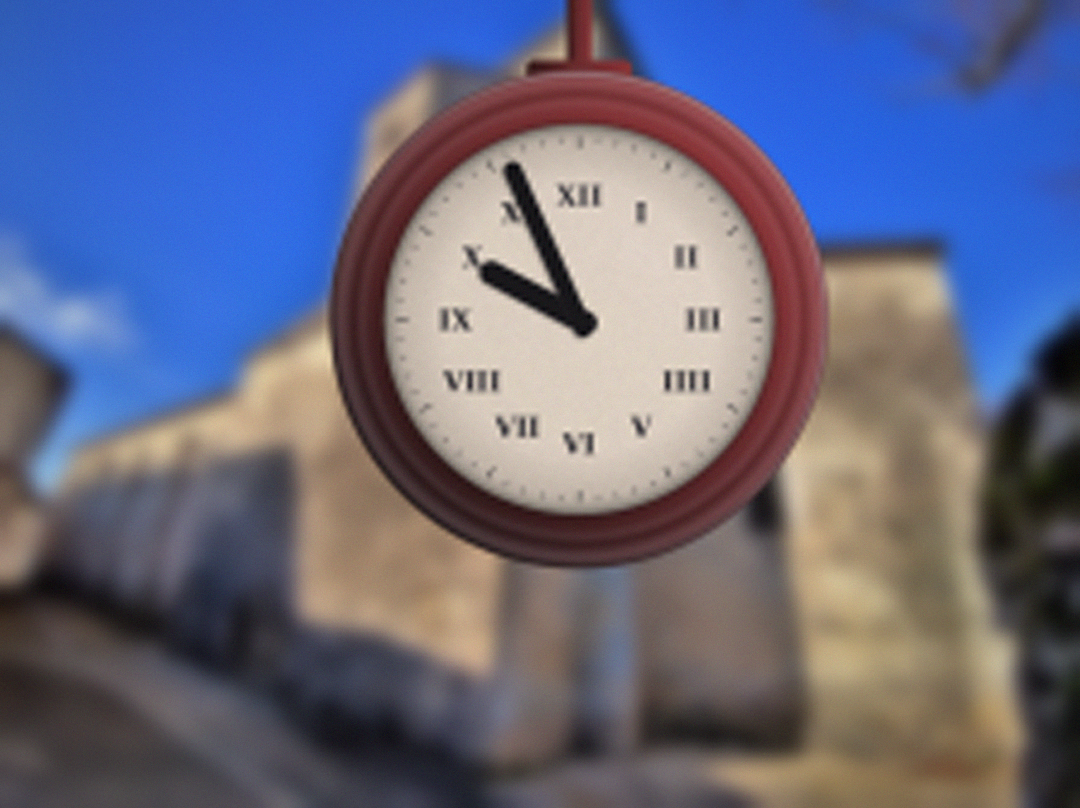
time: 9:56
